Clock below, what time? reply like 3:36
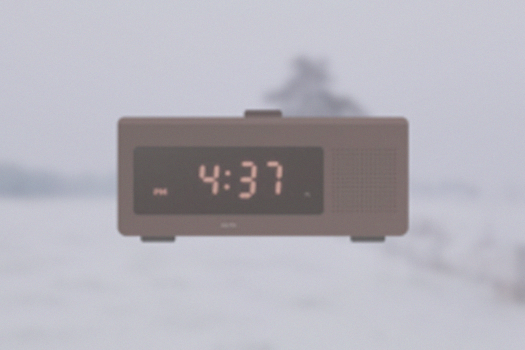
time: 4:37
